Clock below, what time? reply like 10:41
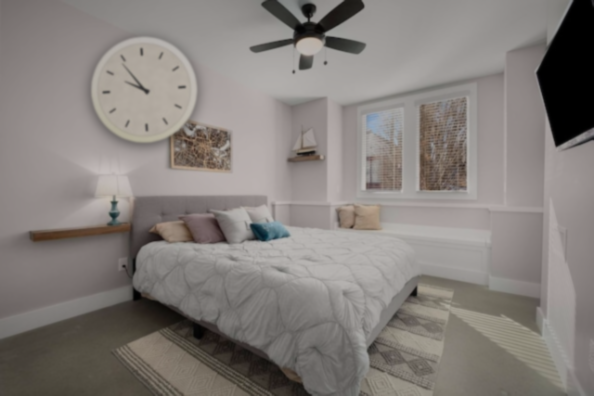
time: 9:54
